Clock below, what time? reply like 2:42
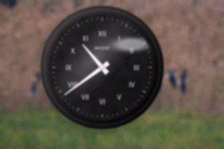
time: 10:39
